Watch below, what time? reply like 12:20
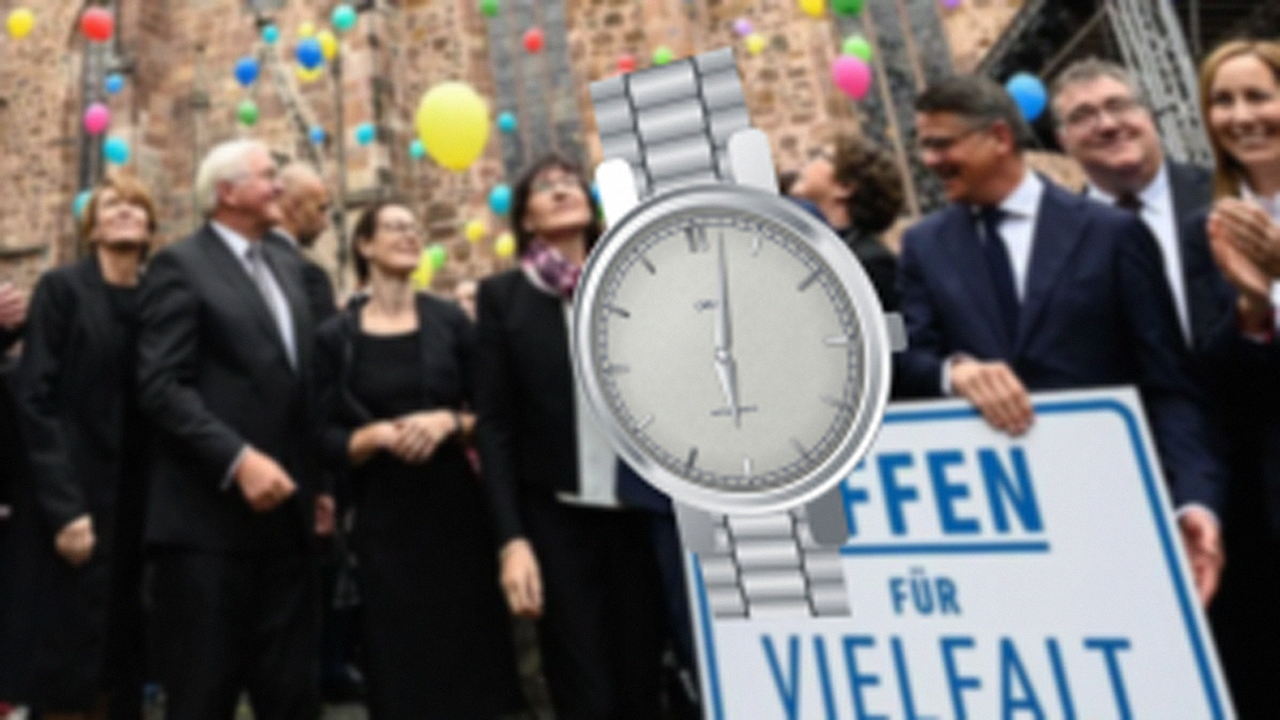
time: 6:02
